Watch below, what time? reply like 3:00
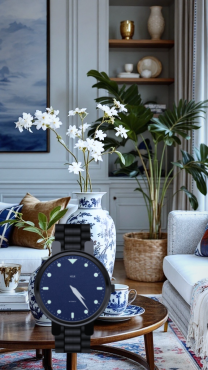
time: 4:24
